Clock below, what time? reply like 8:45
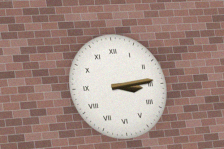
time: 3:14
